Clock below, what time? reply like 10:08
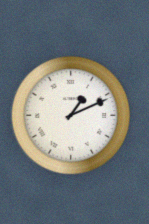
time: 1:11
